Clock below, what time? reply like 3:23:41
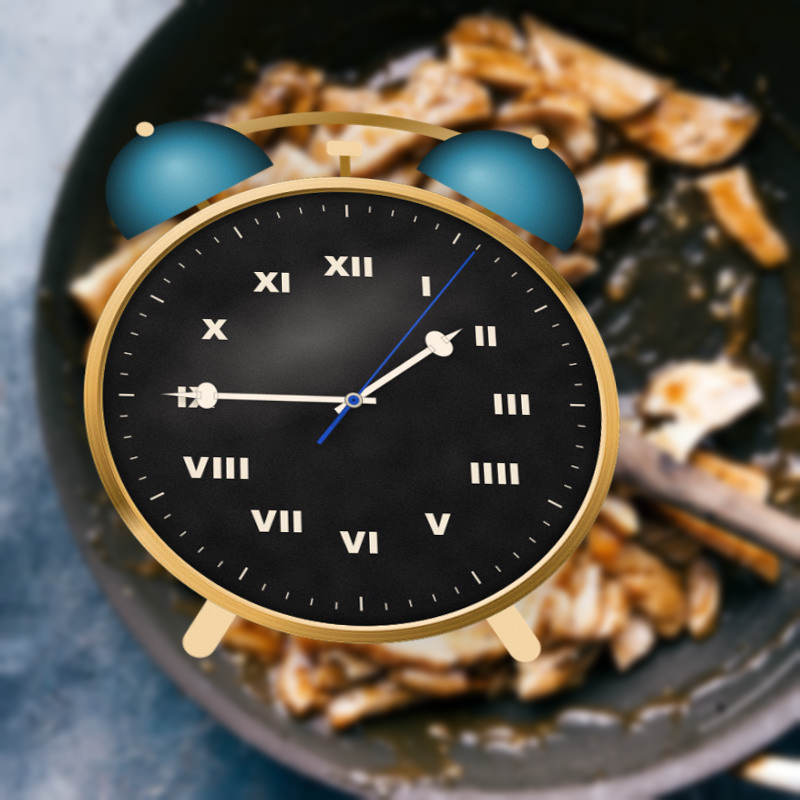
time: 1:45:06
